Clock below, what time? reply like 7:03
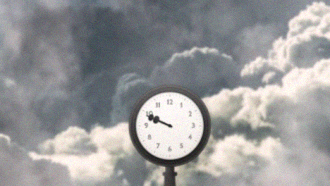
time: 9:49
